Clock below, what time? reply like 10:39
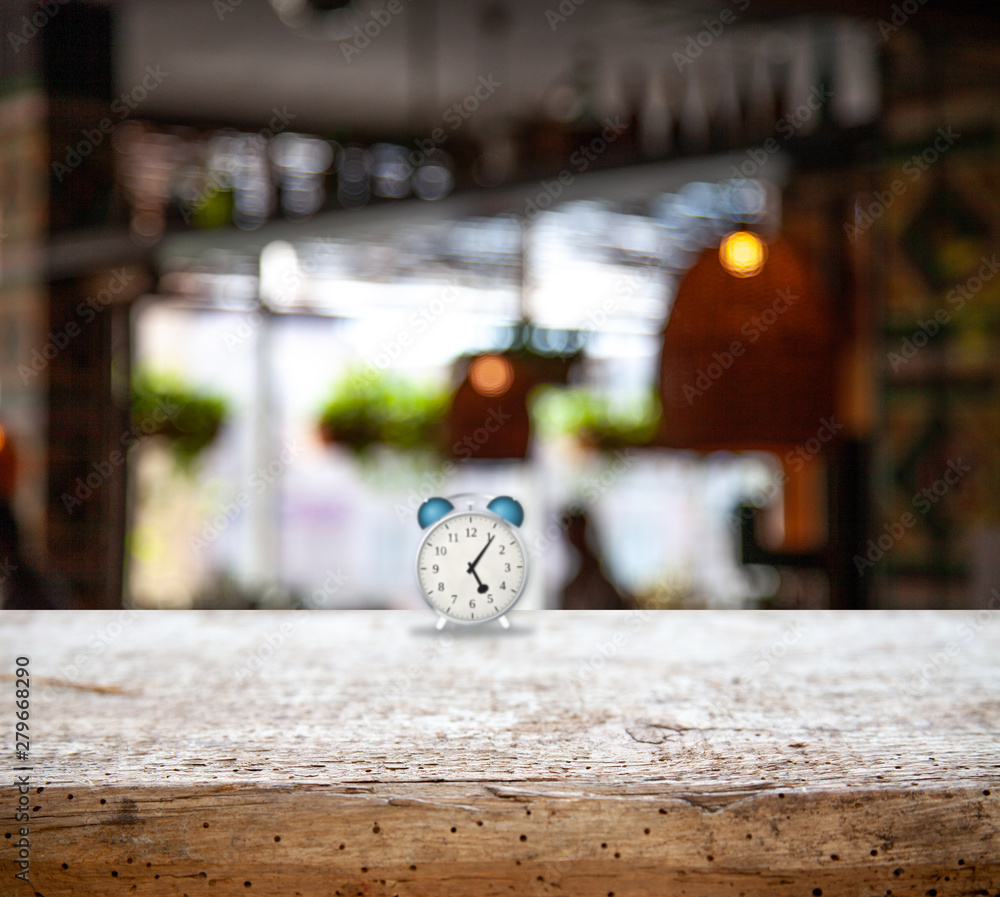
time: 5:06
